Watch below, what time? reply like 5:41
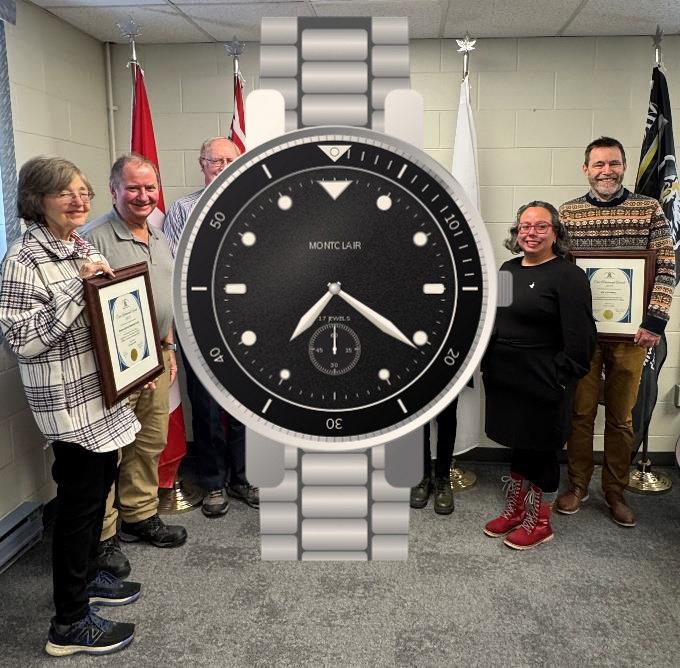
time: 7:21
